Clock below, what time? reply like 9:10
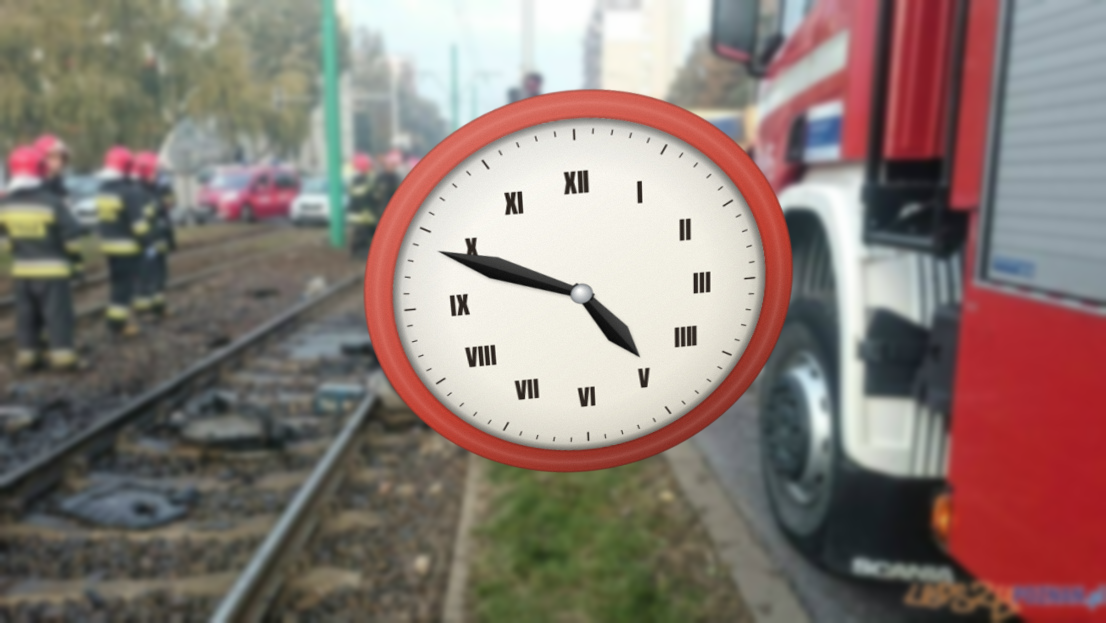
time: 4:49
